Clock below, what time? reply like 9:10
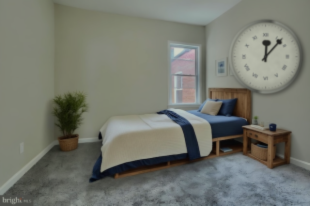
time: 12:07
